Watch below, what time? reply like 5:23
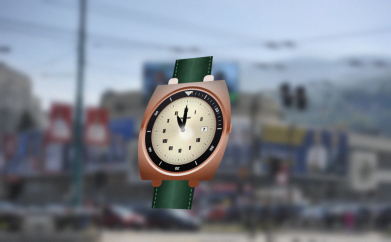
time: 11:00
